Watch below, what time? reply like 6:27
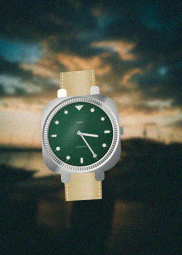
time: 3:25
